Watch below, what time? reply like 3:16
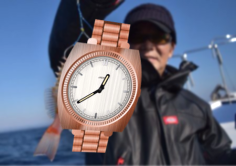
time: 12:39
